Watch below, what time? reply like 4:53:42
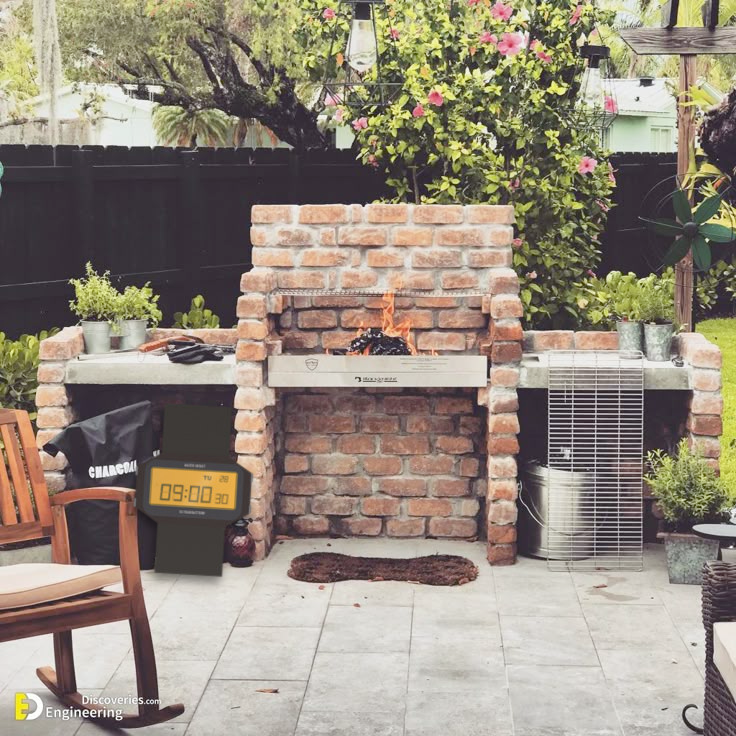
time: 9:00:30
